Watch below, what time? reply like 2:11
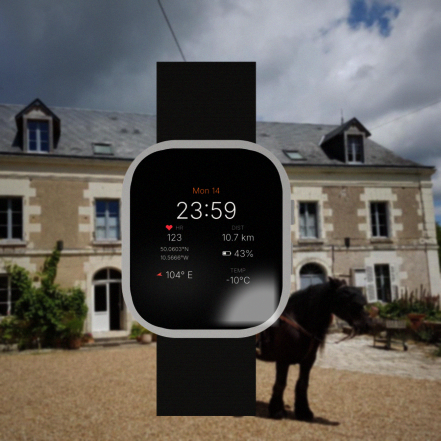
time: 23:59
